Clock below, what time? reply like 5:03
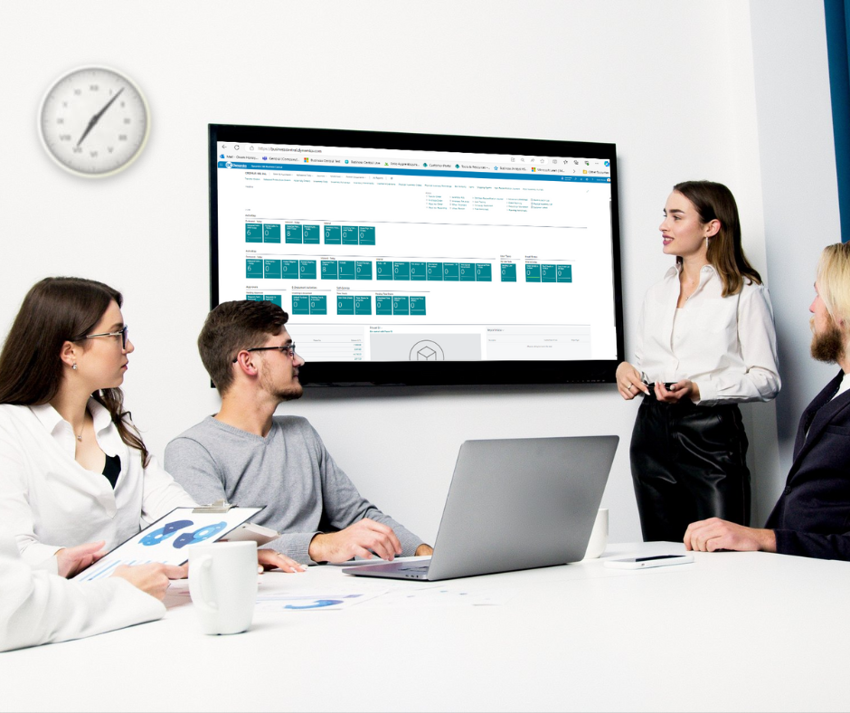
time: 7:07
